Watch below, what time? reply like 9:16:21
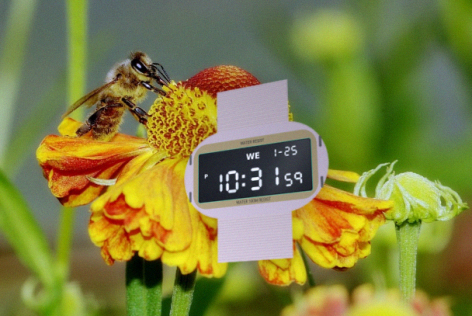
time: 10:31:59
